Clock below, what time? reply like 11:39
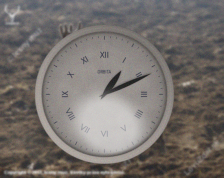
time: 1:11
